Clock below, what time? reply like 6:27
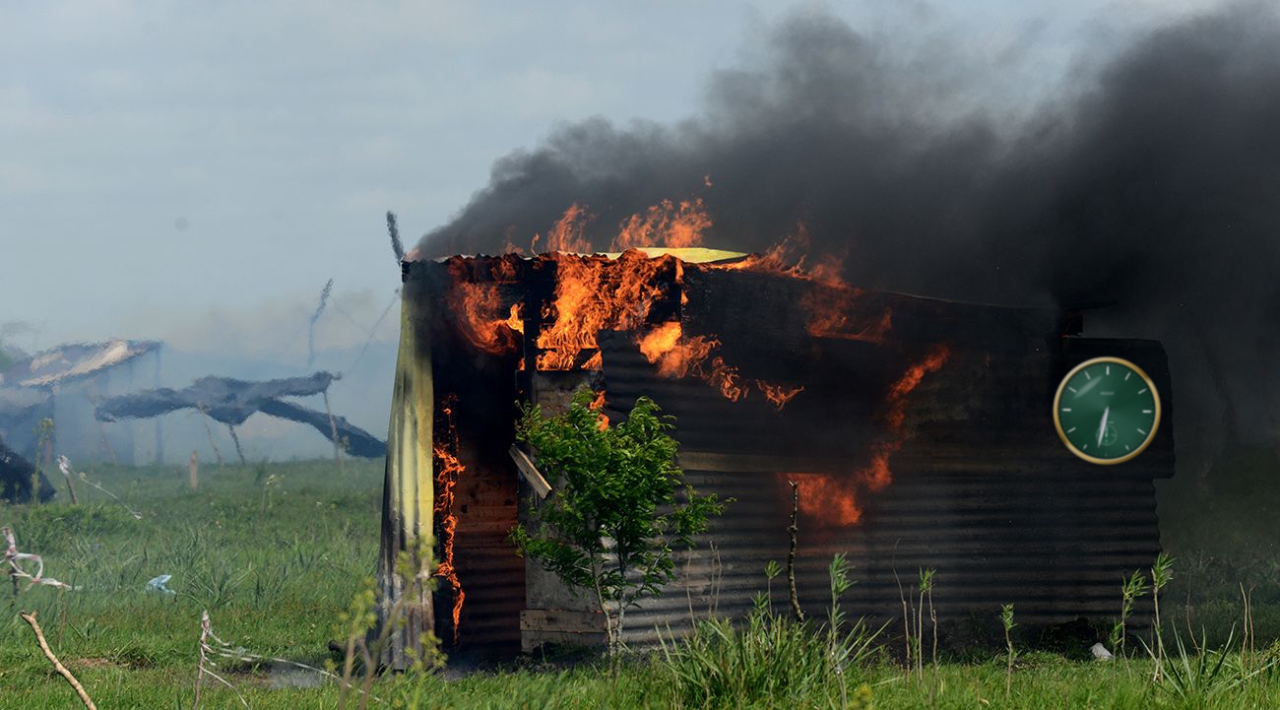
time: 6:32
